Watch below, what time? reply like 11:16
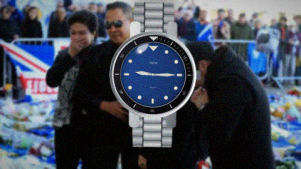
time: 9:15
